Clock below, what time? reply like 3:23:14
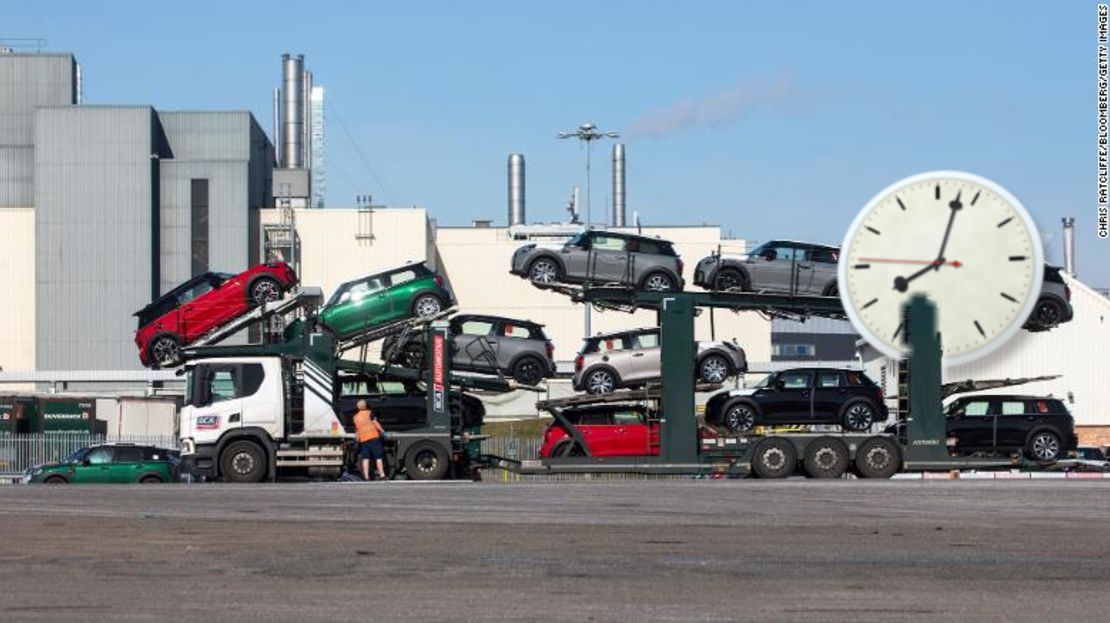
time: 8:02:46
